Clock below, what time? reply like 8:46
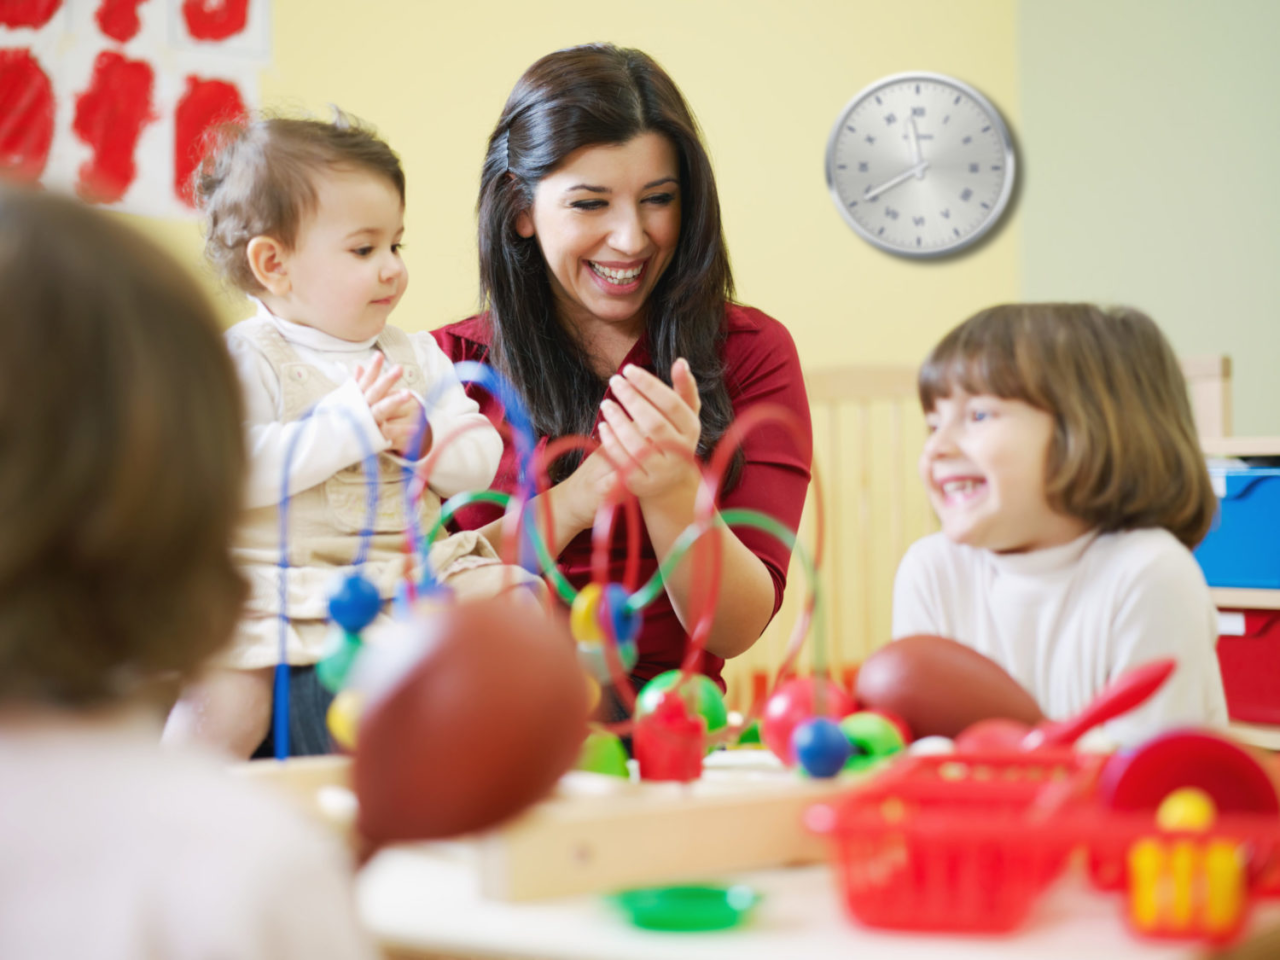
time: 11:40
